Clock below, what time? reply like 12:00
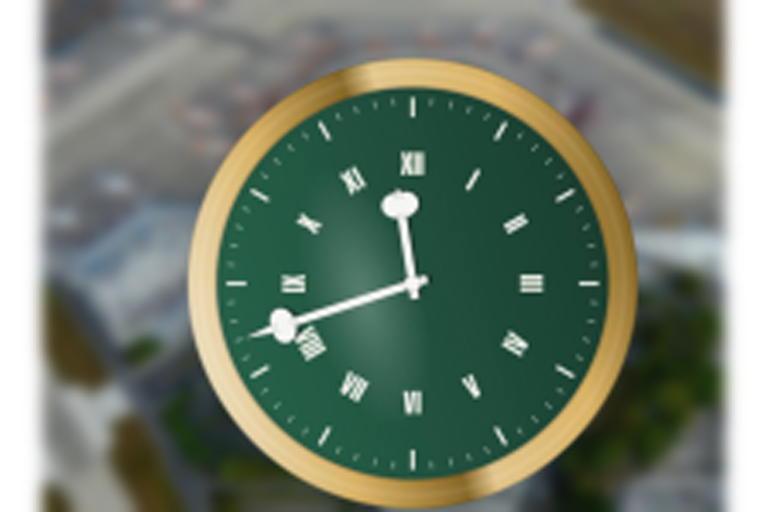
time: 11:42
